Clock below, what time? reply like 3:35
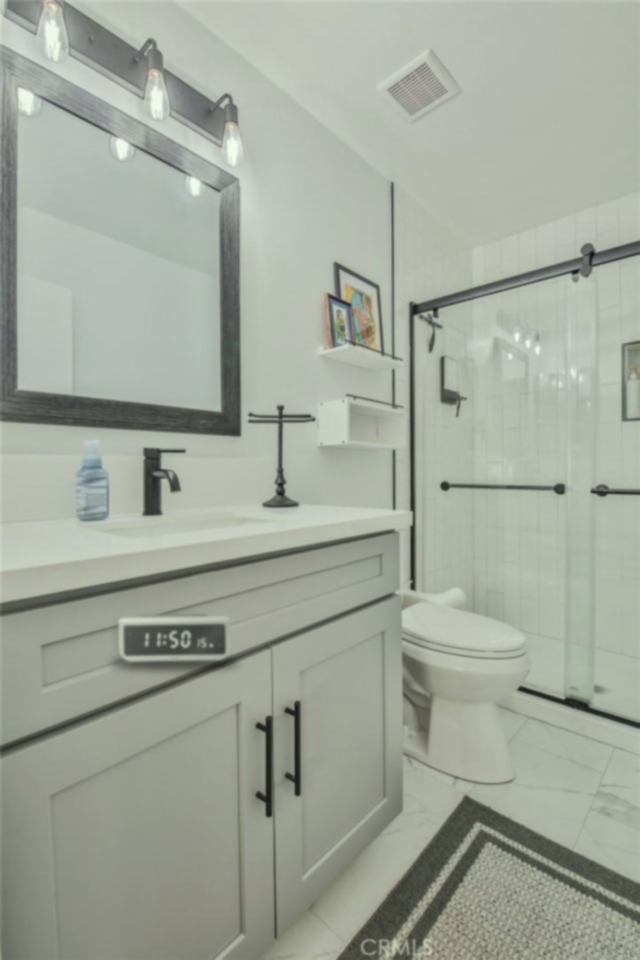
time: 11:50
